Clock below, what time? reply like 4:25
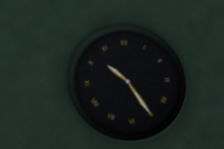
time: 10:25
